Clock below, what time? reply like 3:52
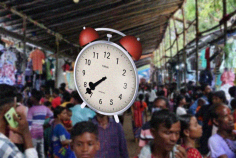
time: 7:37
